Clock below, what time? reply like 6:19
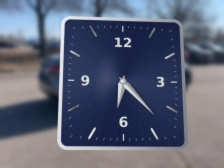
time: 6:23
